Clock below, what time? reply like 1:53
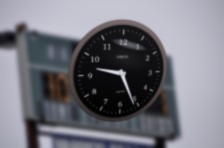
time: 9:26
